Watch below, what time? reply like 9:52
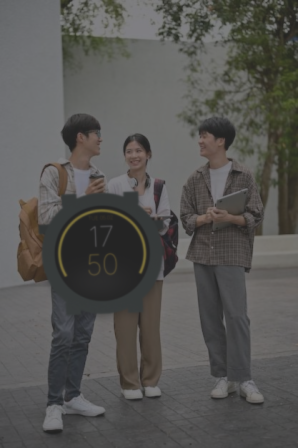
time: 17:50
